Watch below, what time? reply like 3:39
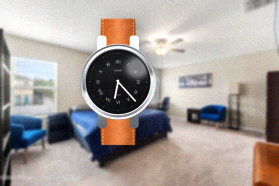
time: 6:23
